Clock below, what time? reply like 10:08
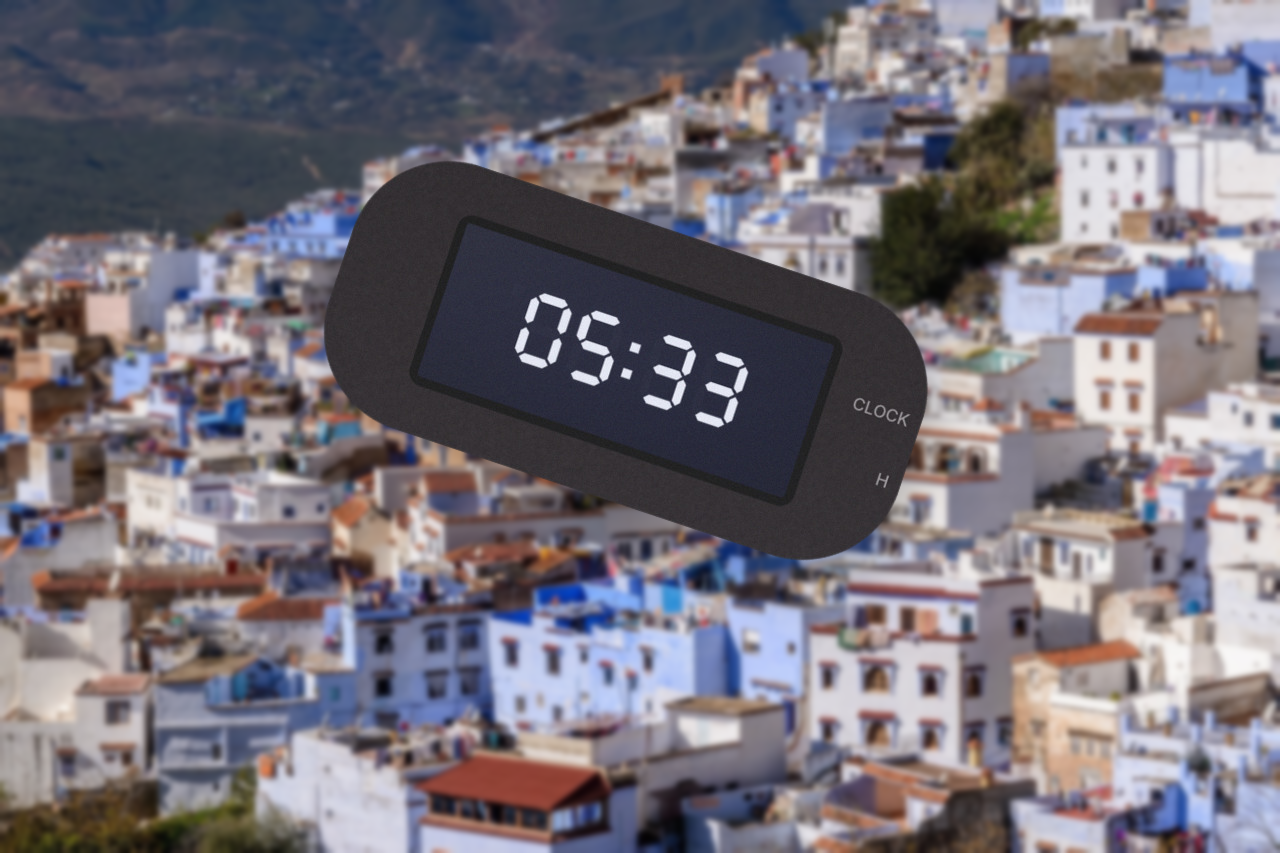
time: 5:33
